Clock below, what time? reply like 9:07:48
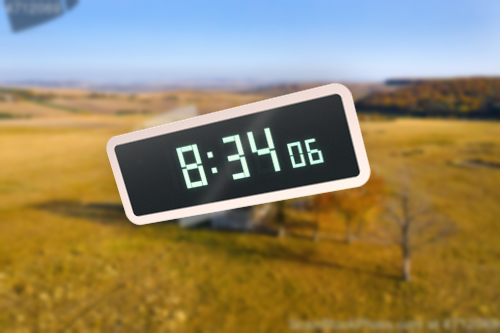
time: 8:34:06
